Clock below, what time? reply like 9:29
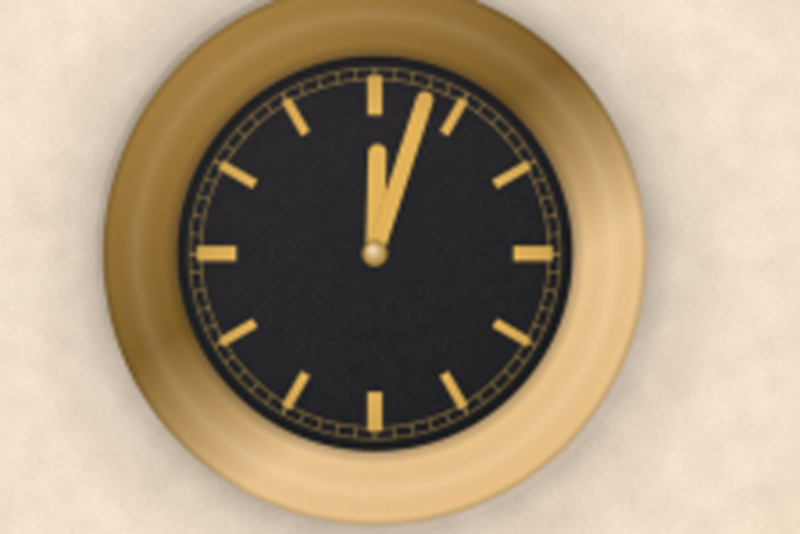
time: 12:03
